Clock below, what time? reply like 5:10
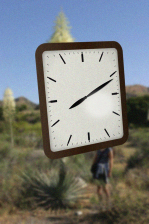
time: 8:11
